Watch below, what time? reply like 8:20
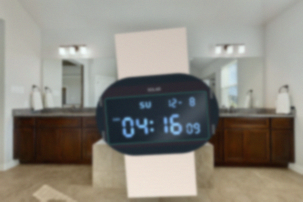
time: 4:16
